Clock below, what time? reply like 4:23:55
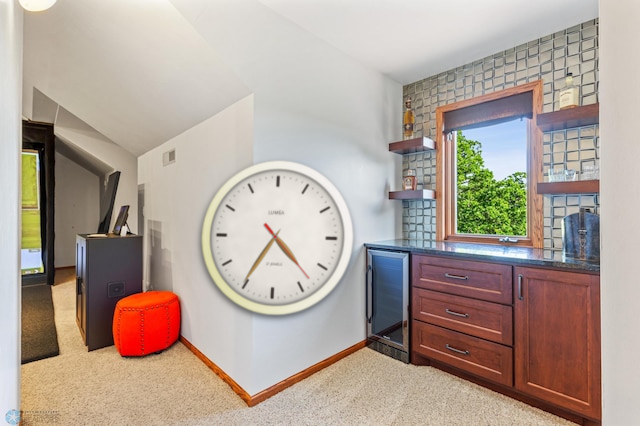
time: 4:35:23
